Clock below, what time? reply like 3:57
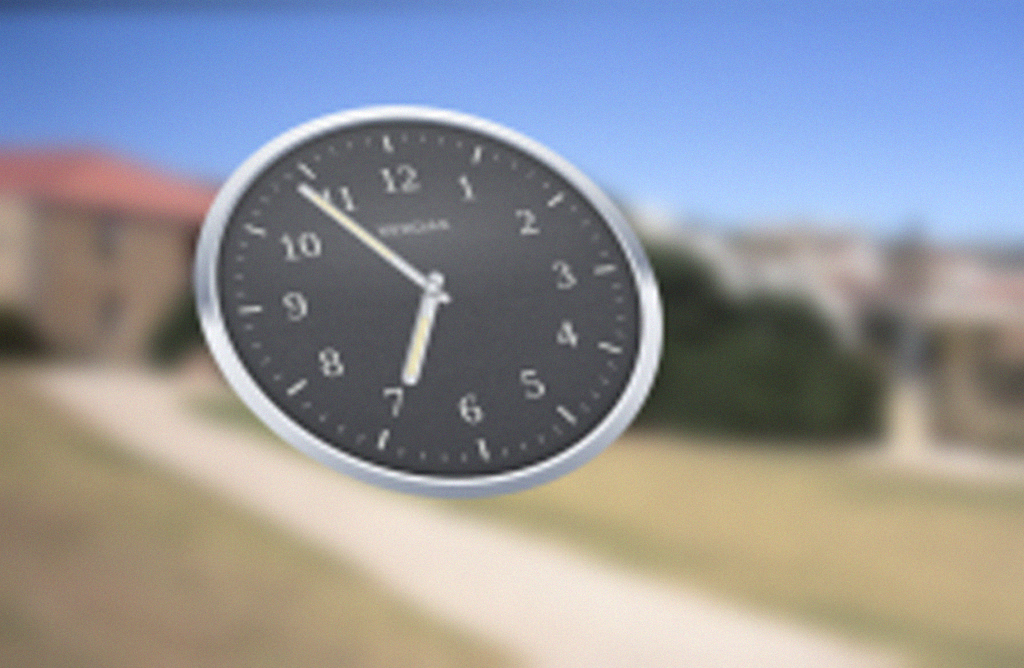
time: 6:54
